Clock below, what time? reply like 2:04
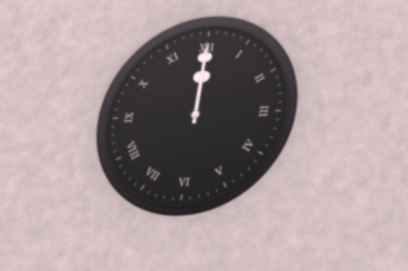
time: 12:00
